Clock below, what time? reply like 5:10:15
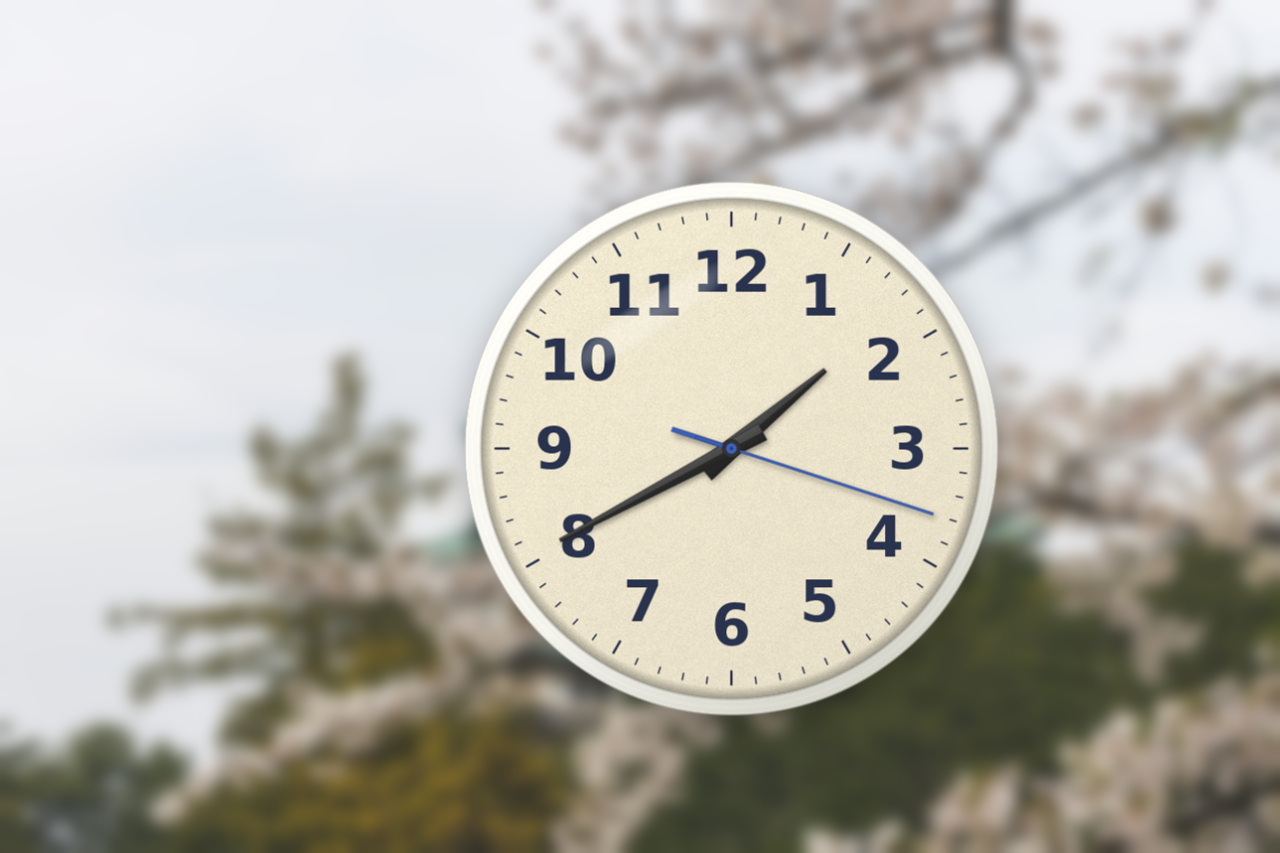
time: 1:40:18
